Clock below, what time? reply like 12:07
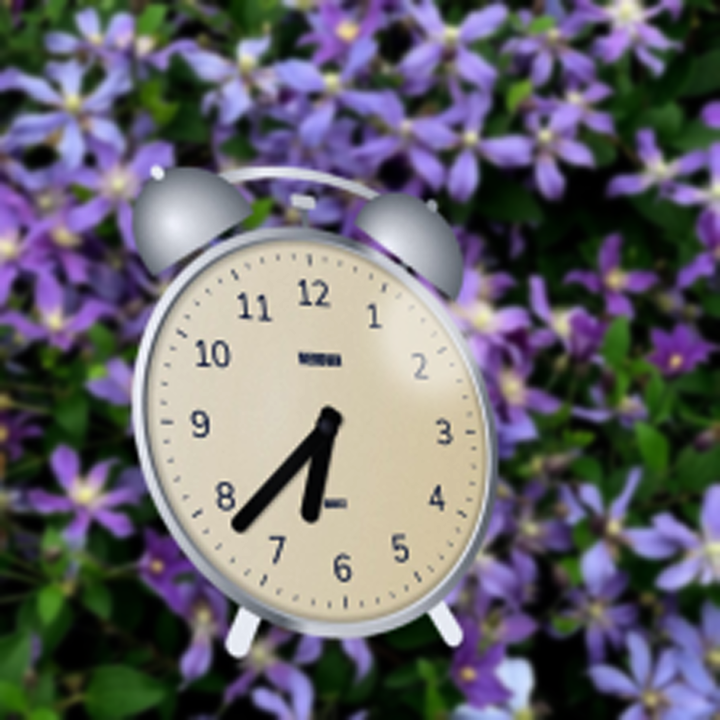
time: 6:38
